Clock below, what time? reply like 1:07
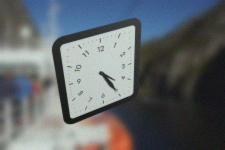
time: 4:25
